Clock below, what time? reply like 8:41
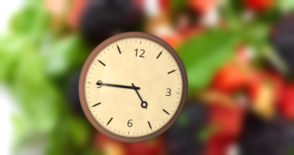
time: 4:45
